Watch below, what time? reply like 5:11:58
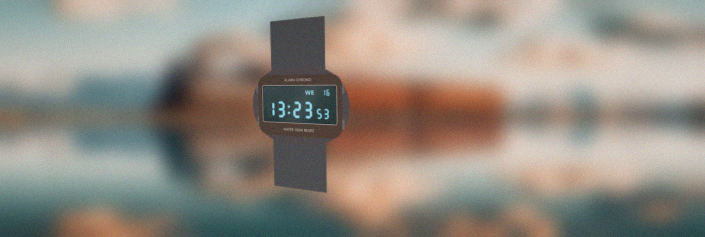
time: 13:23:53
